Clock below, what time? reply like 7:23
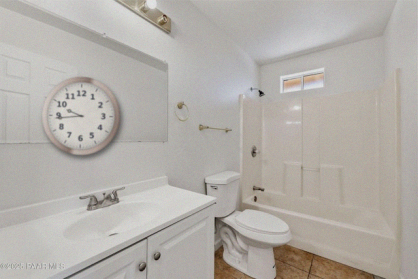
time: 9:44
